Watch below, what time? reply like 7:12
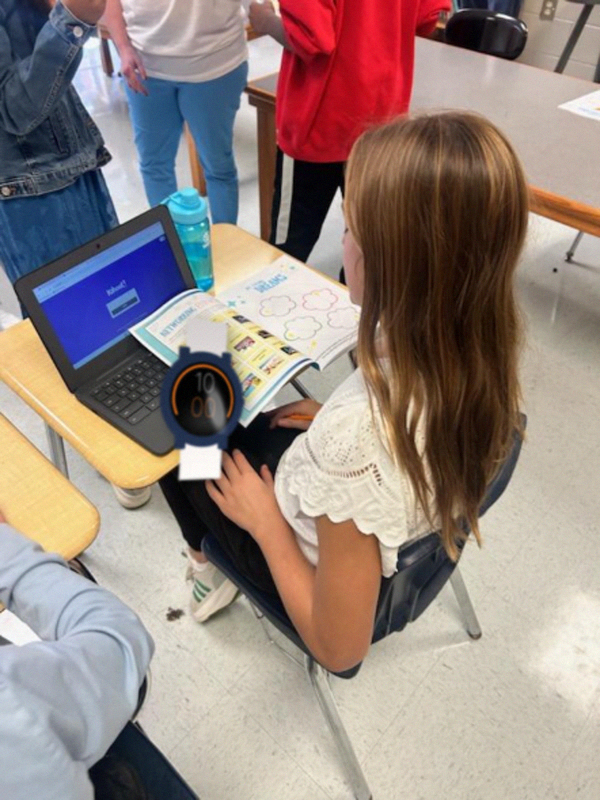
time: 10:00
